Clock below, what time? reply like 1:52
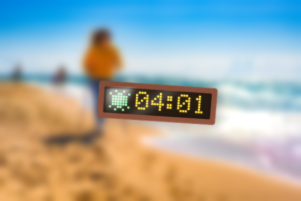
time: 4:01
